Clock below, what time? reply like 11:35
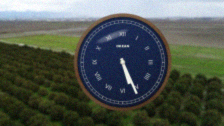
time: 5:26
